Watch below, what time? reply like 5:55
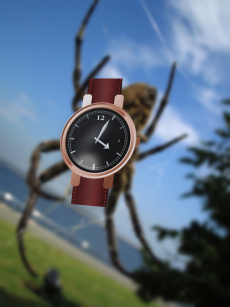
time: 4:04
